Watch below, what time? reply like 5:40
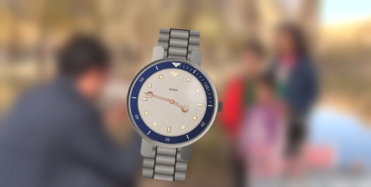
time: 3:47
